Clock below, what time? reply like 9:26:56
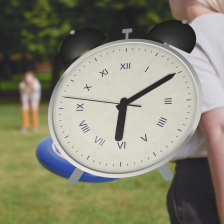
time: 6:09:47
